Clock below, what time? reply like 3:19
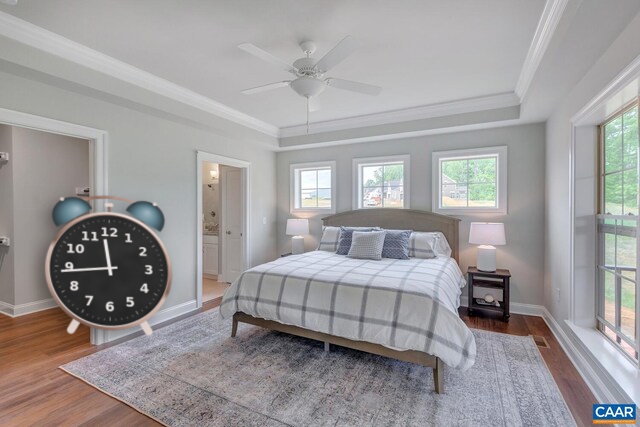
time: 11:44
